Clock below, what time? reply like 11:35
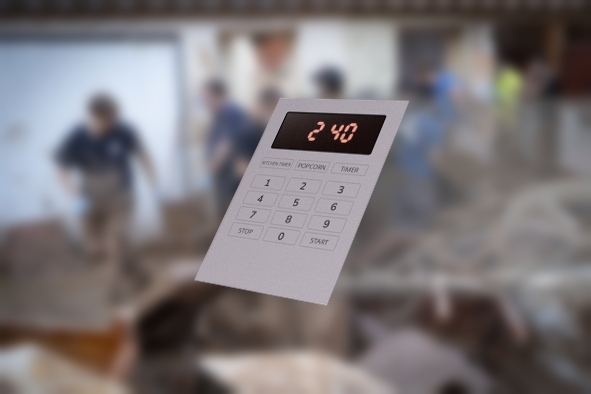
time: 2:40
